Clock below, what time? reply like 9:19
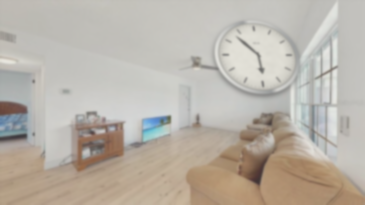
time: 5:53
